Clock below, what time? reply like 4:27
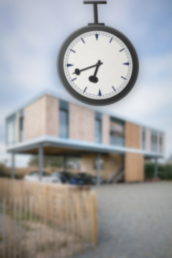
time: 6:42
